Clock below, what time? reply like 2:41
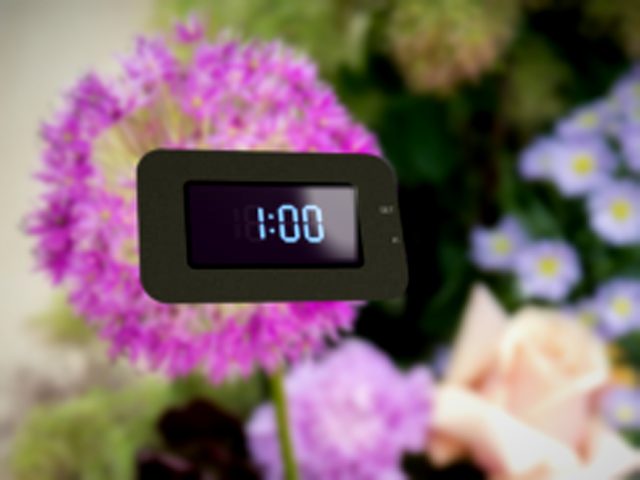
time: 1:00
